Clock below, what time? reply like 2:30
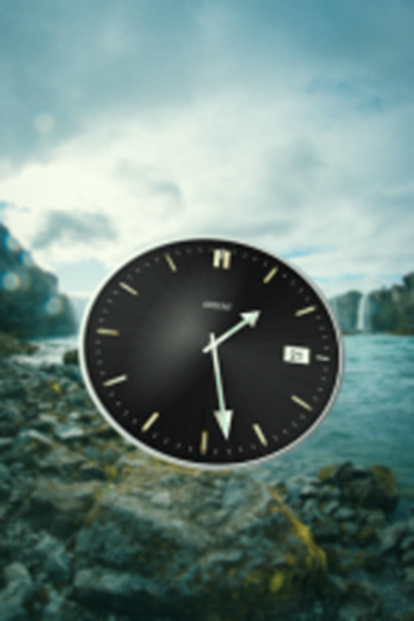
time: 1:28
